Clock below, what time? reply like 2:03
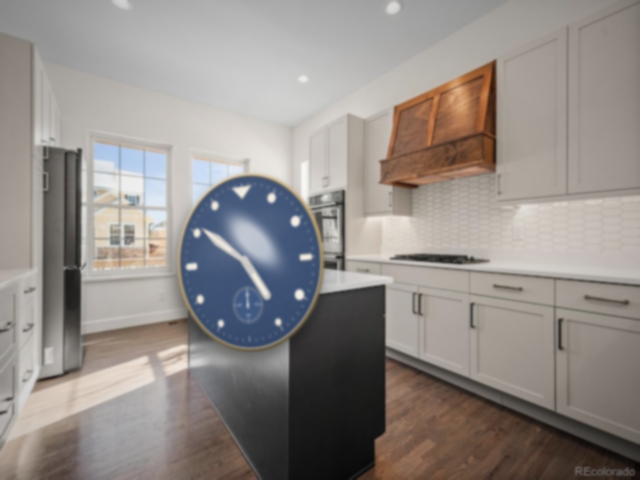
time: 4:51
